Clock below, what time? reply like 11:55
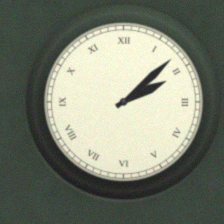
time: 2:08
